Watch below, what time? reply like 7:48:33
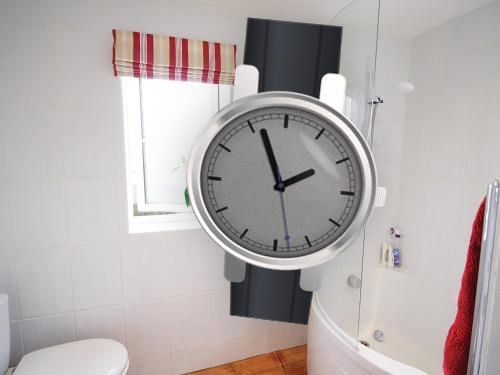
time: 1:56:28
